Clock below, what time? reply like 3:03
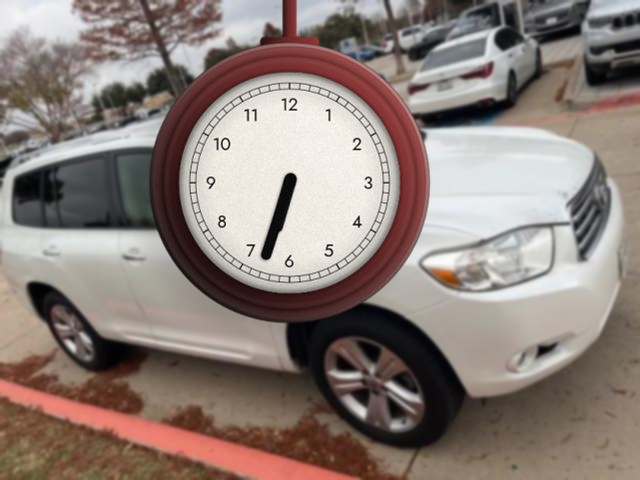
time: 6:33
